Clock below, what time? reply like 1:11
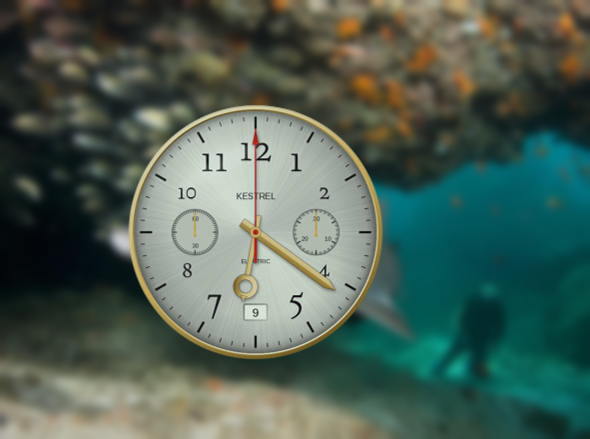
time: 6:21
